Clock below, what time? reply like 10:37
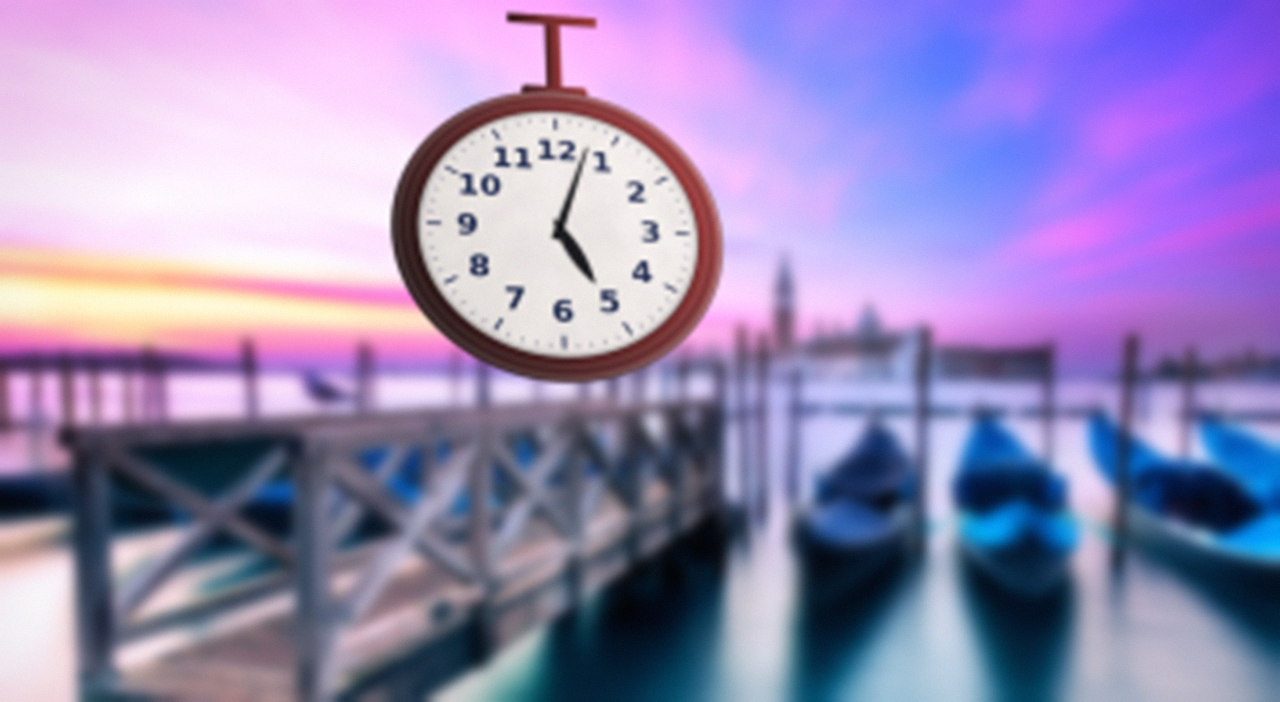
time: 5:03
